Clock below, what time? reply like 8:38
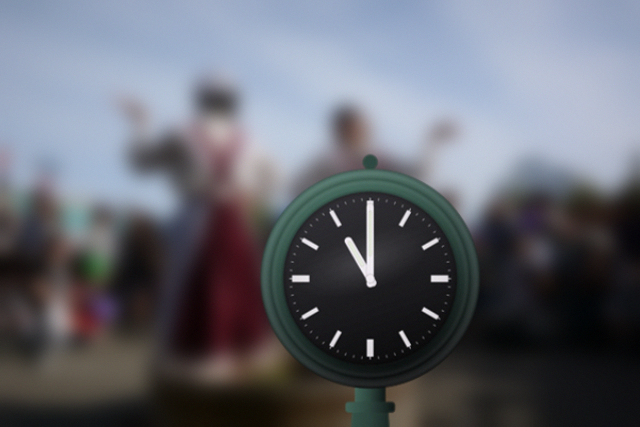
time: 11:00
